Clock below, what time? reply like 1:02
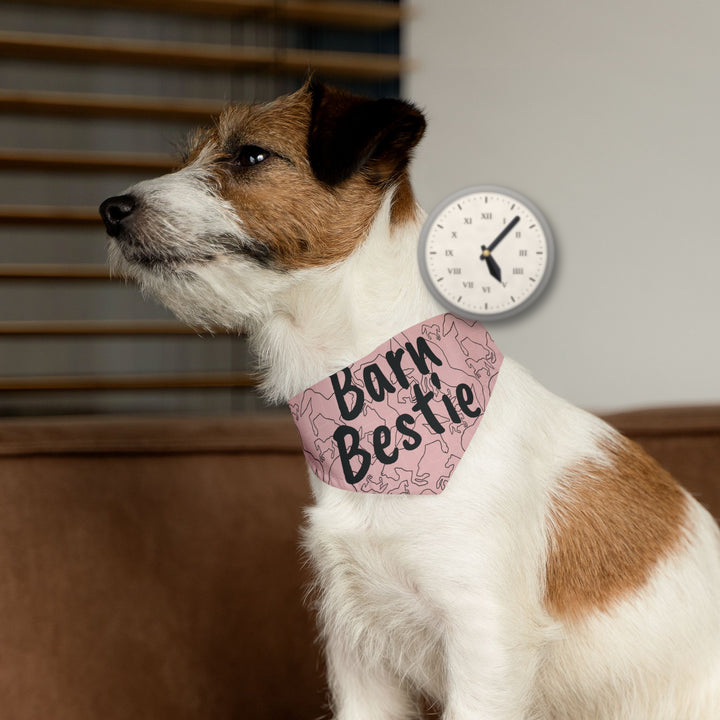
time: 5:07
